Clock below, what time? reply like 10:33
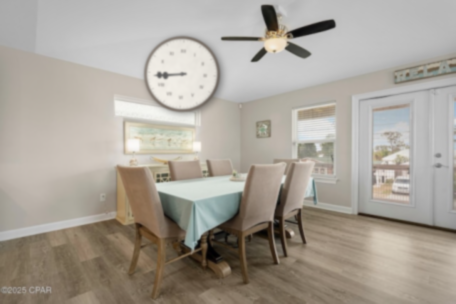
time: 8:44
